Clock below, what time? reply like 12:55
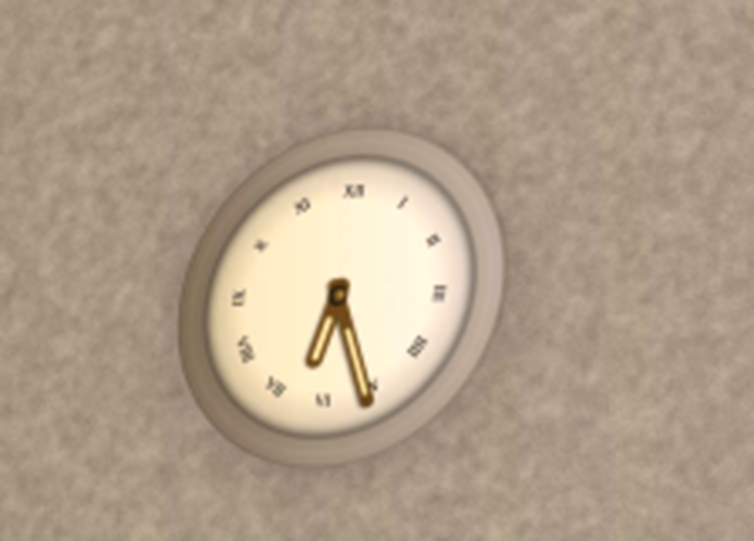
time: 6:26
